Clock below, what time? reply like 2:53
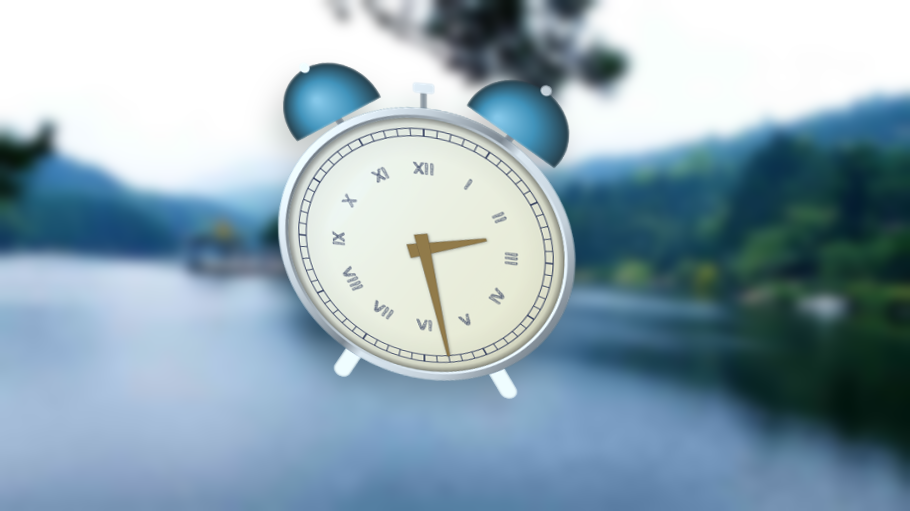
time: 2:28
